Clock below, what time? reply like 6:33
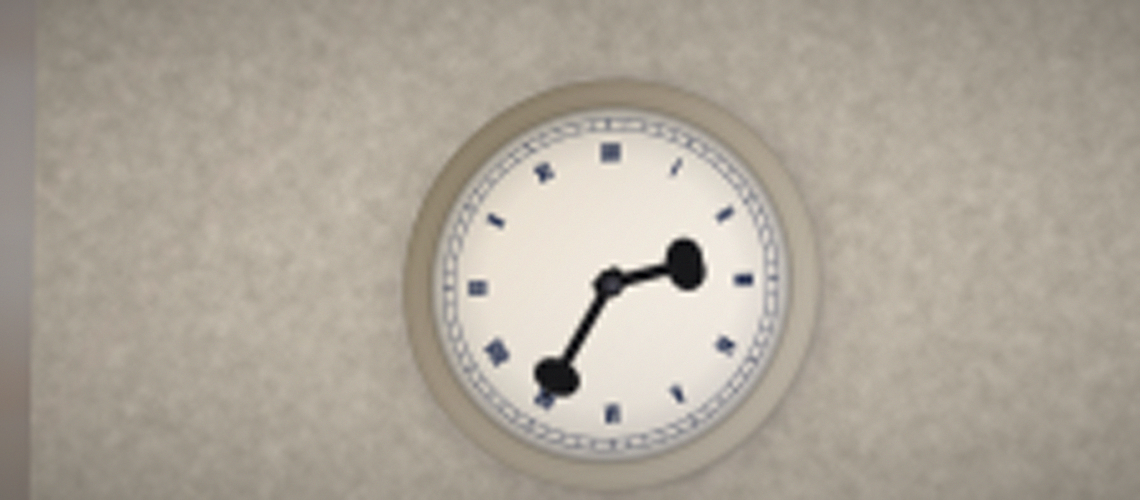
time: 2:35
